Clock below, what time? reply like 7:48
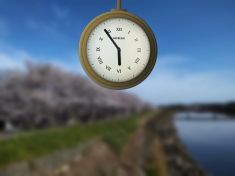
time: 5:54
